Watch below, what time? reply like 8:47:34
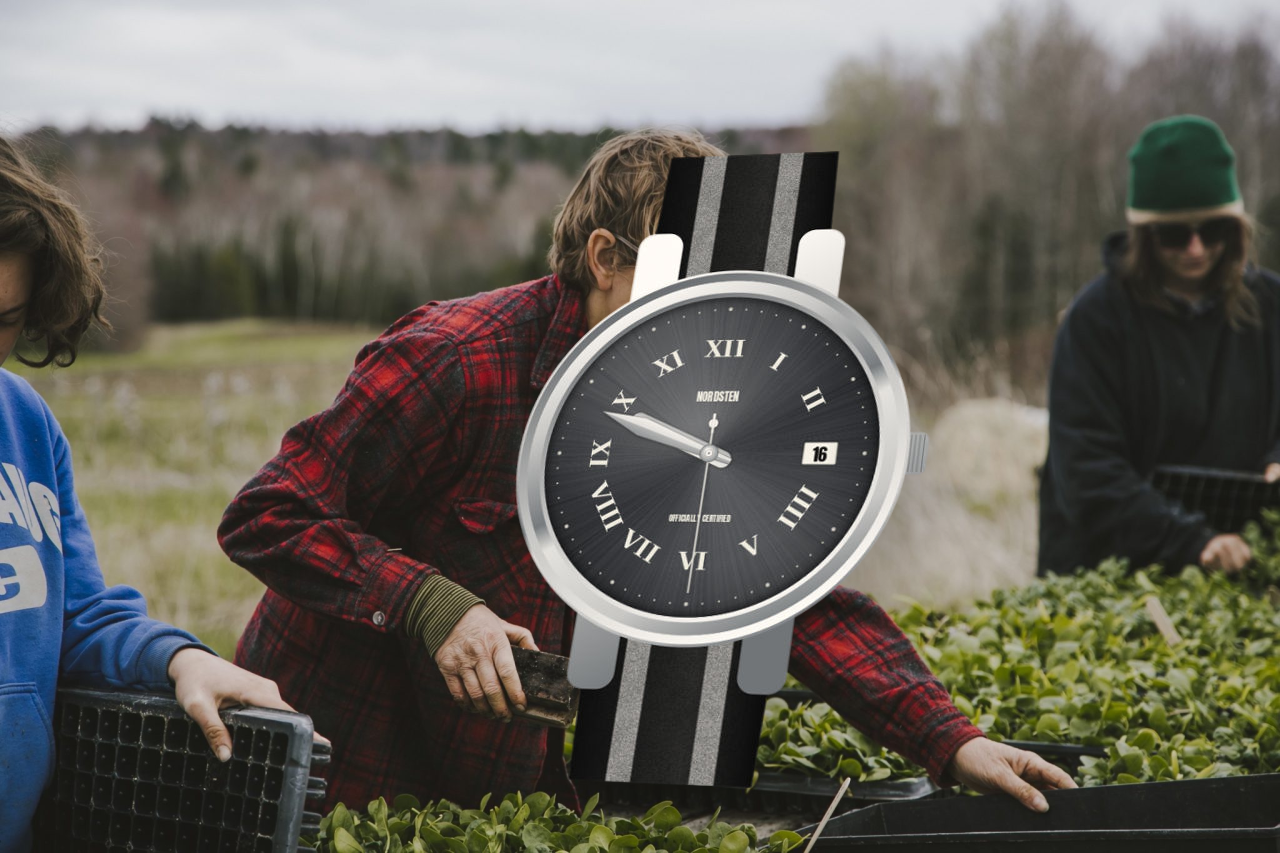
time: 9:48:30
